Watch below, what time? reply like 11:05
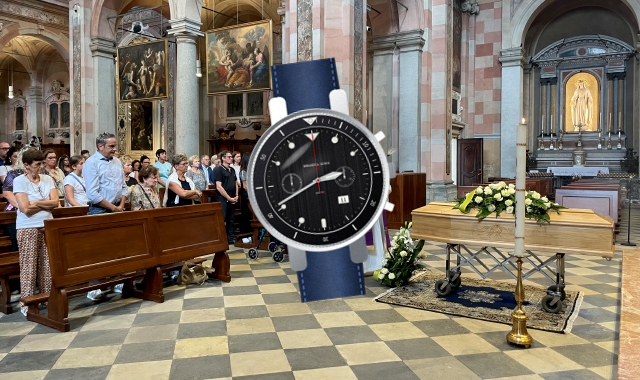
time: 2:41
